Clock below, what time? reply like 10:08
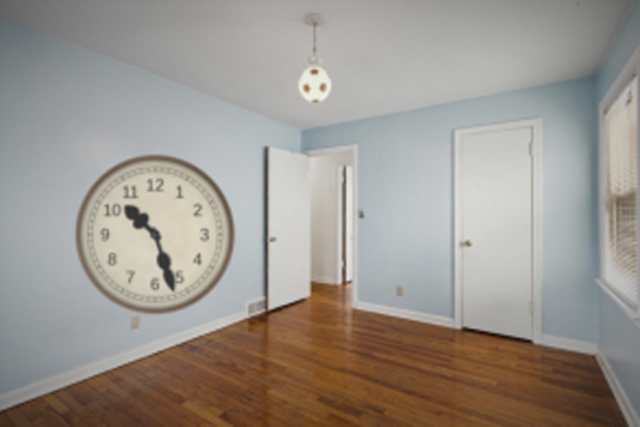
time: 10:27
